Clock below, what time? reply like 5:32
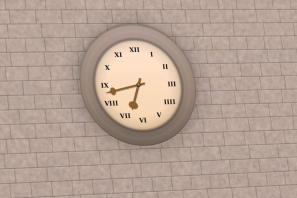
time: 6:43
